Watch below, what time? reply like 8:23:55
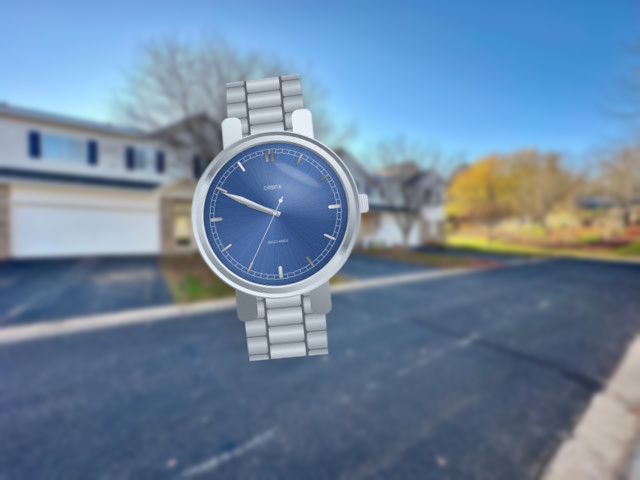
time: 9:49:35
